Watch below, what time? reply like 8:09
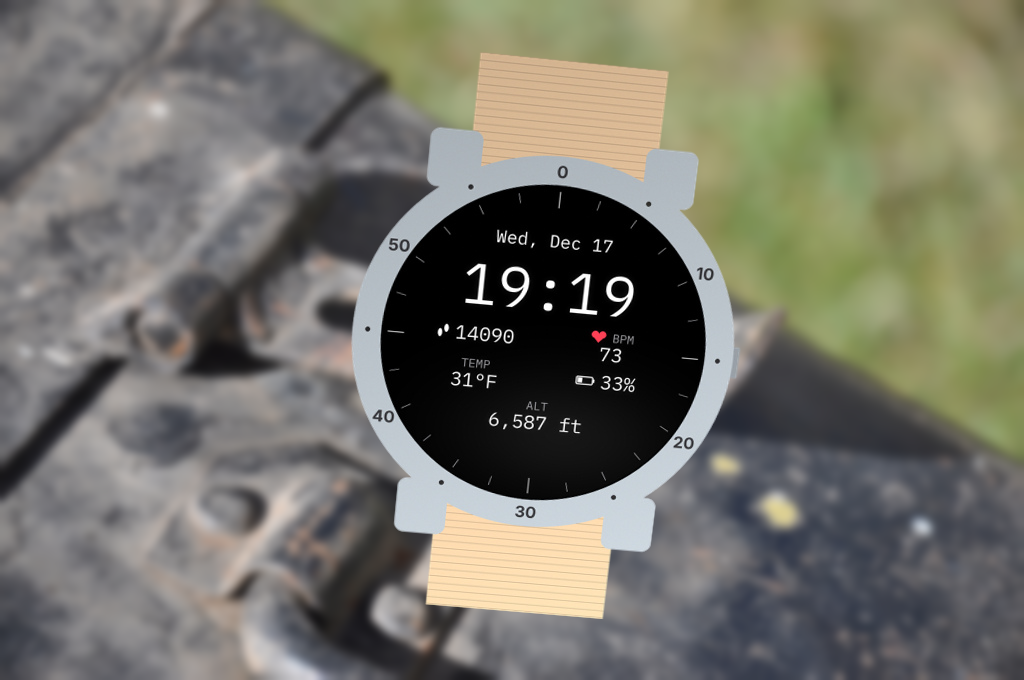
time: 19:19
